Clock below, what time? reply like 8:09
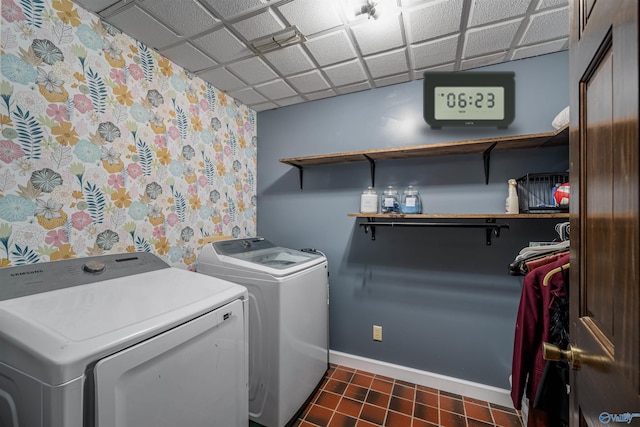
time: 6:23
